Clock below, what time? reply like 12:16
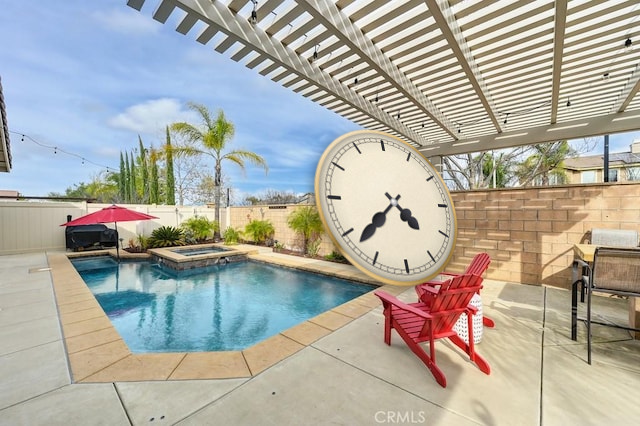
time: 4:38
